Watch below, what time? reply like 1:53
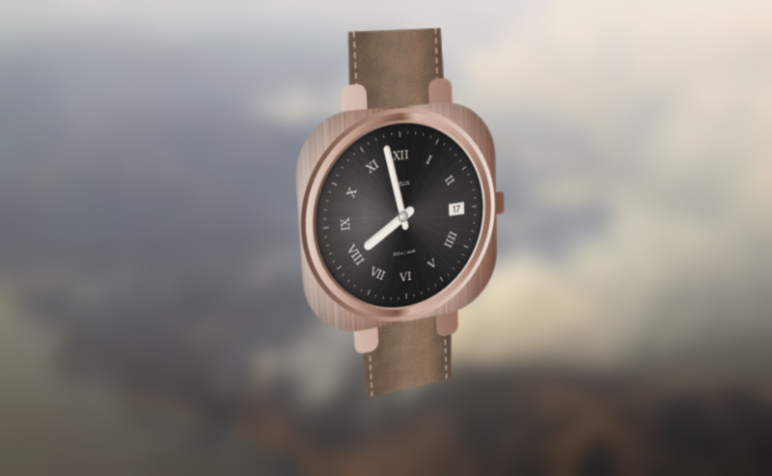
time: 7:58
